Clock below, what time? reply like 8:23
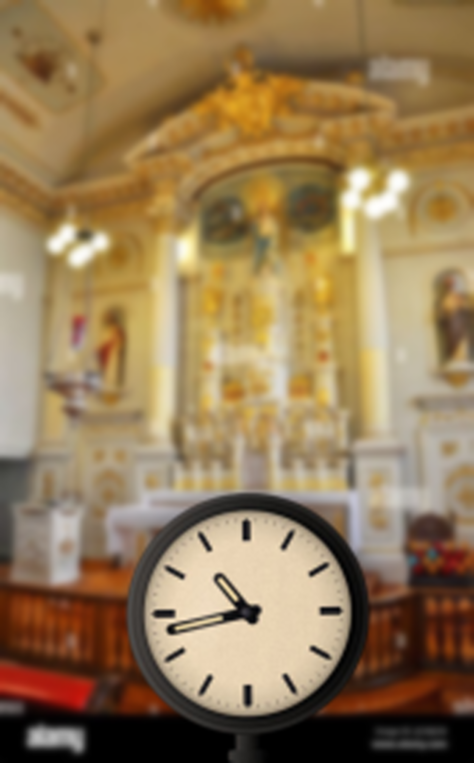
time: 10:43
